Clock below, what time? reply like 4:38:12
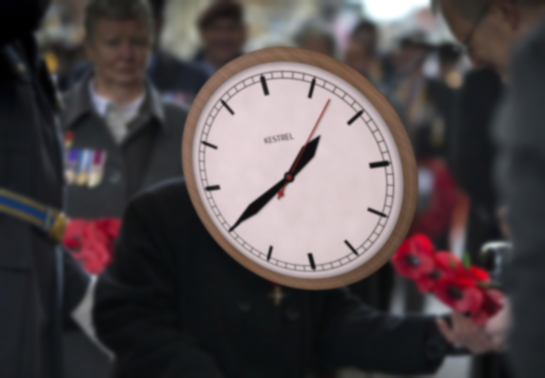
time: 1:40:07
